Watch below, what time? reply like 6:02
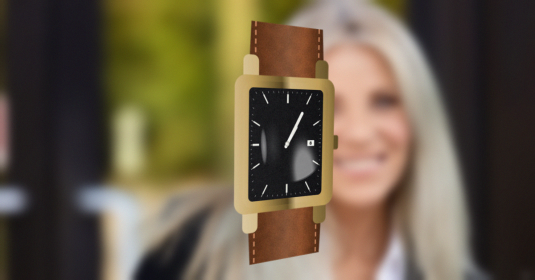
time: 1:05
